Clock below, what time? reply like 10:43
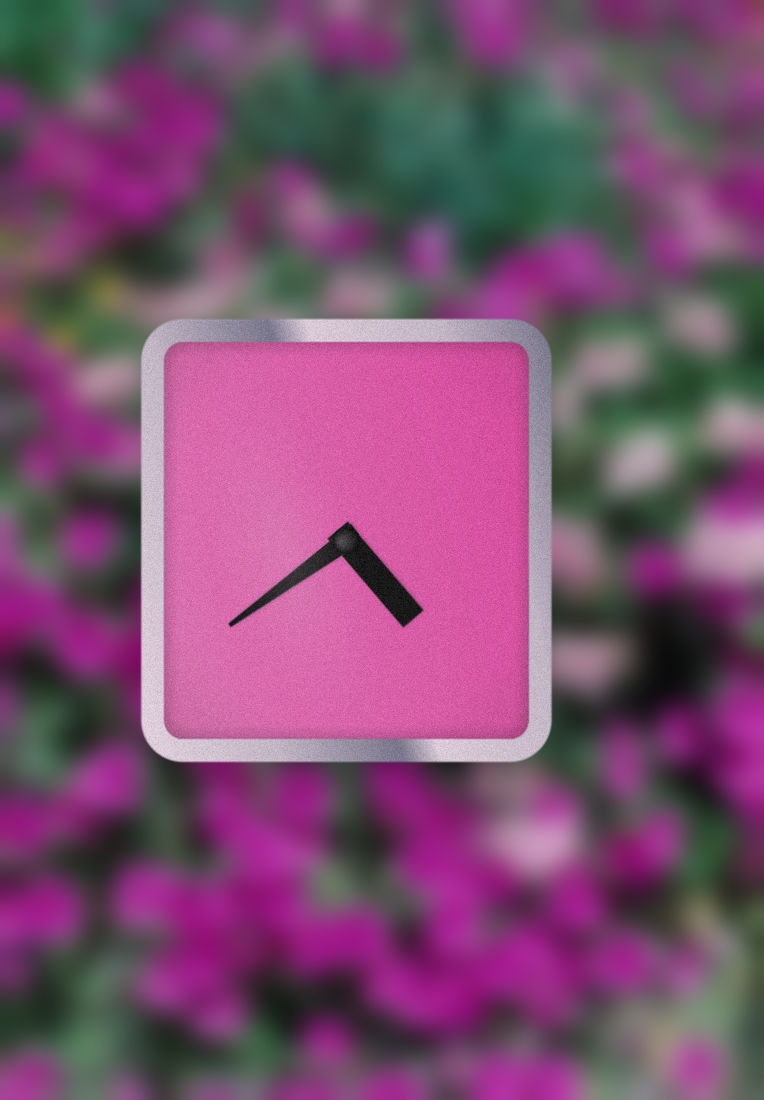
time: 4:39
